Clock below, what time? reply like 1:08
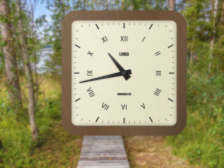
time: 10:43
